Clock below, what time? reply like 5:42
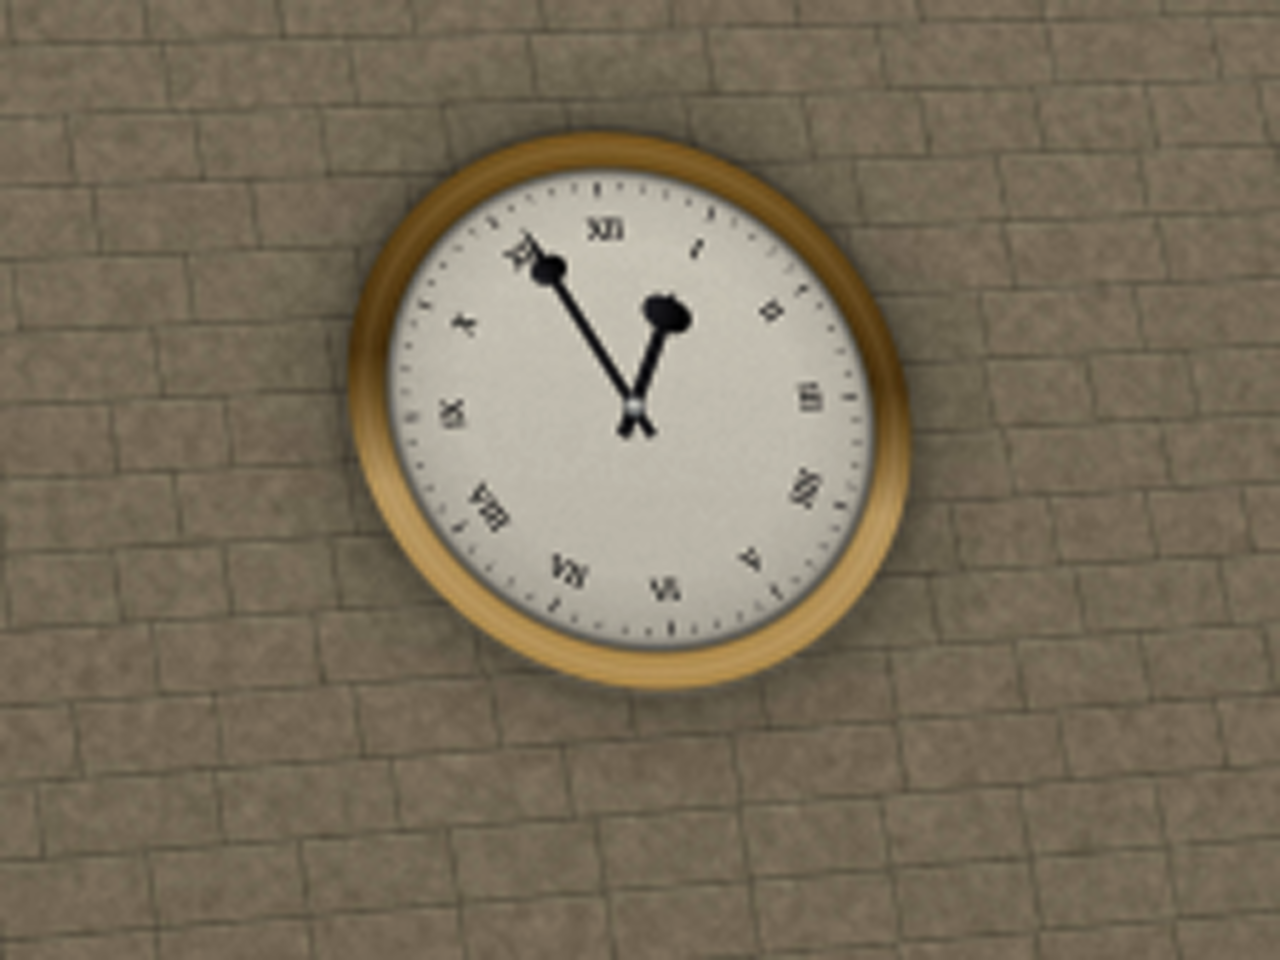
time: 12:56
